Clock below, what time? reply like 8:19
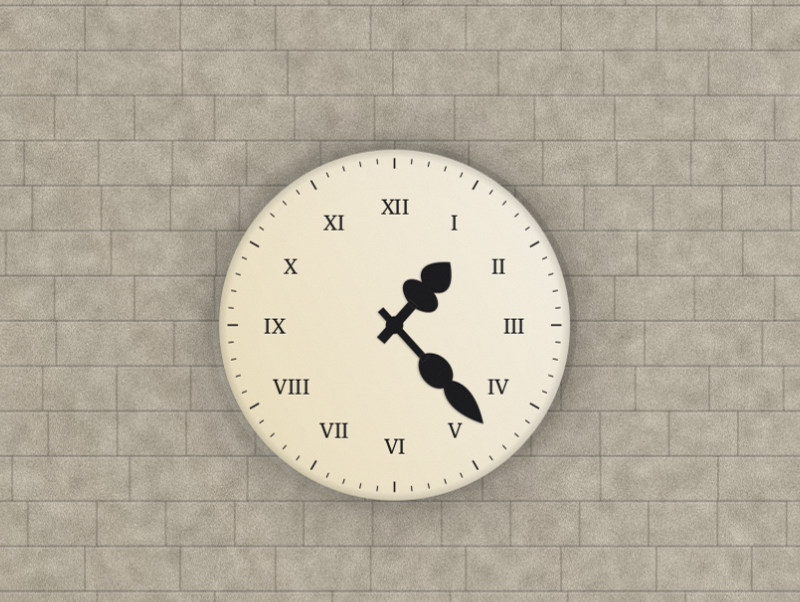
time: 1:23
